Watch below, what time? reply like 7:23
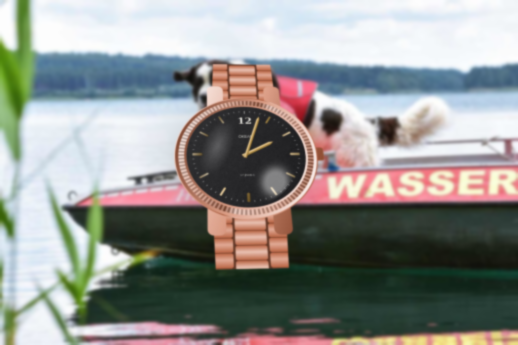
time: 2:03
